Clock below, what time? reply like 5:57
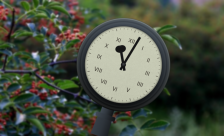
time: 11:02
